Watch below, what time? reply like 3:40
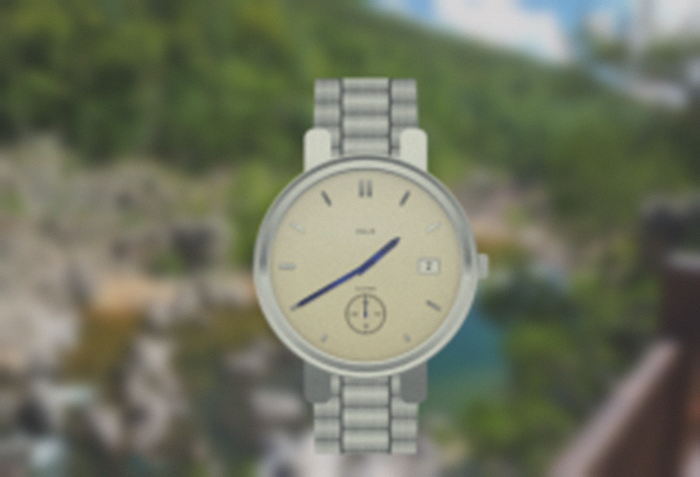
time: 1:40
